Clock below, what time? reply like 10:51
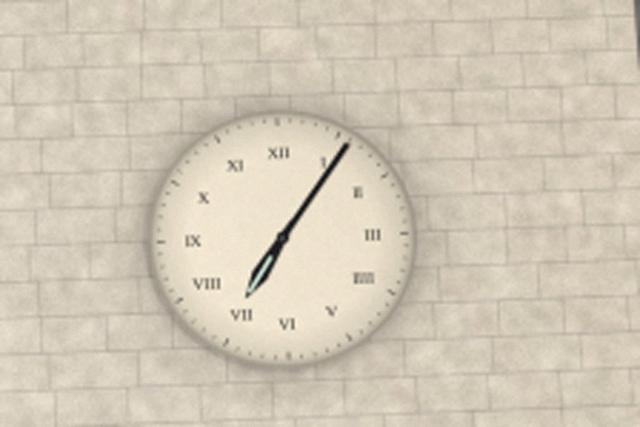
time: 7:06
